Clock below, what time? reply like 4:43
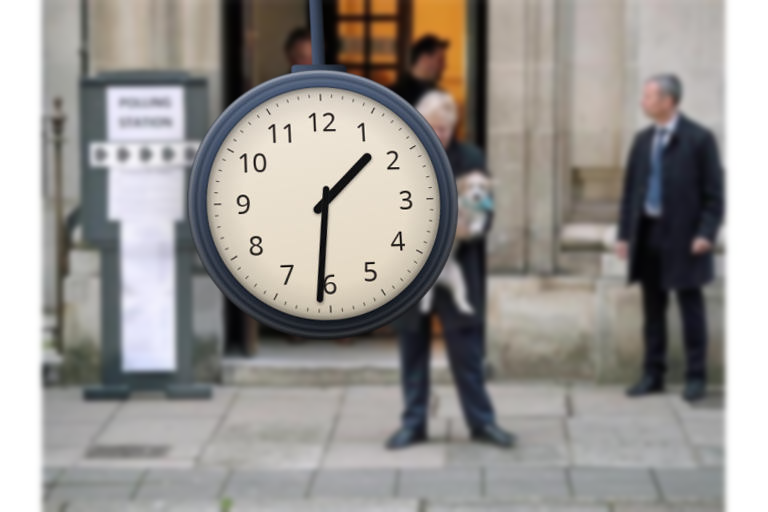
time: 1:31
